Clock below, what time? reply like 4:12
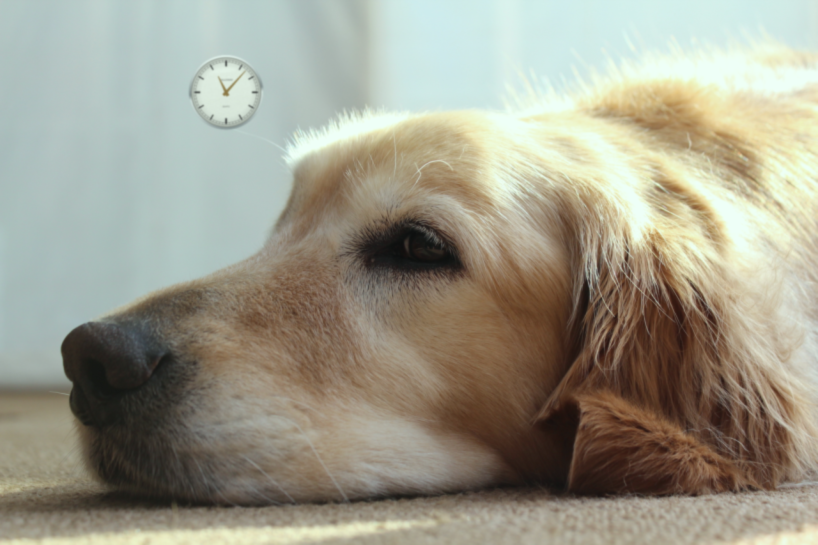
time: 11:07
